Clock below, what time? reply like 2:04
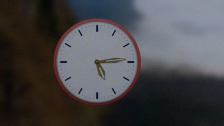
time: 5:14
